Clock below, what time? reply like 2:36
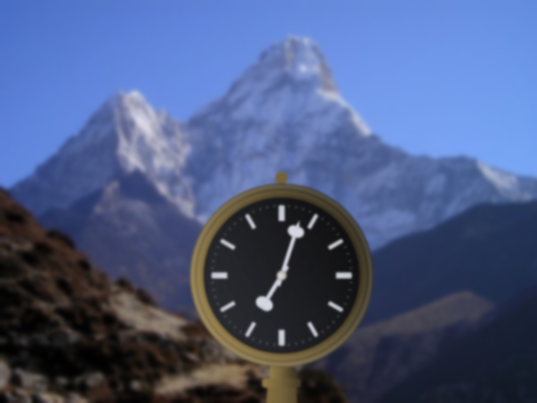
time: 7:03
